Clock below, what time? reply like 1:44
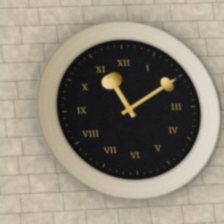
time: 11:10
